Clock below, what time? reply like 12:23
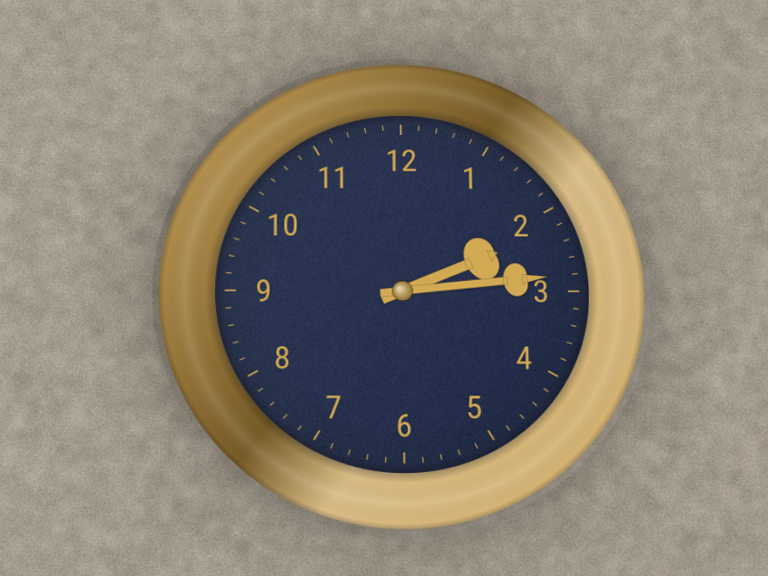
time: 2:14
